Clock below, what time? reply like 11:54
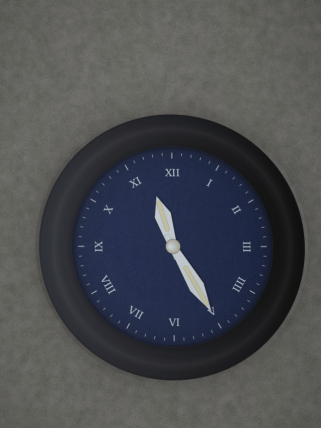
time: 11:25
